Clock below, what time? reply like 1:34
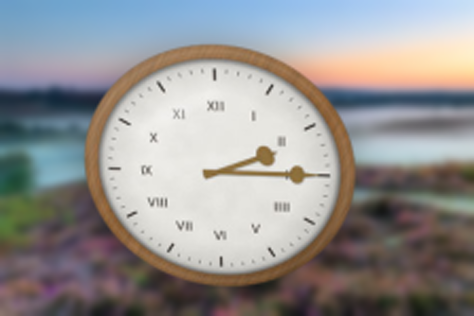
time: 2:15
